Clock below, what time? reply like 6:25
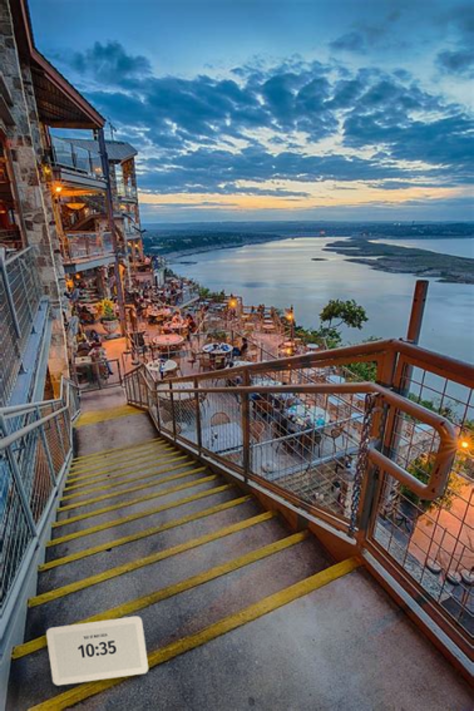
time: 10:35
